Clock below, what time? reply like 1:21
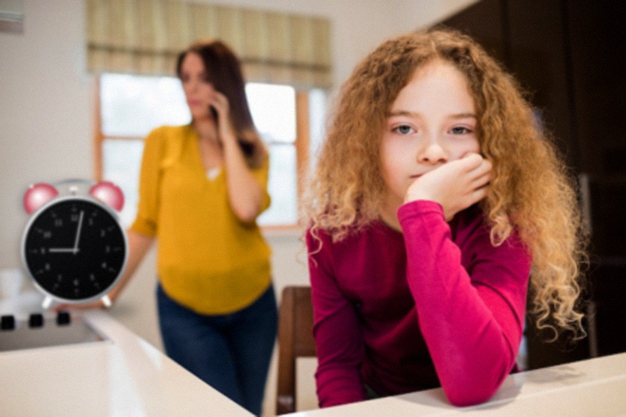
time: 9:02
